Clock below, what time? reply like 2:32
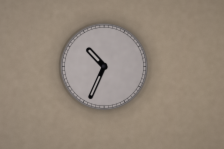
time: 10:34
